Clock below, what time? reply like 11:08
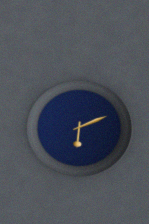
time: 6:11
